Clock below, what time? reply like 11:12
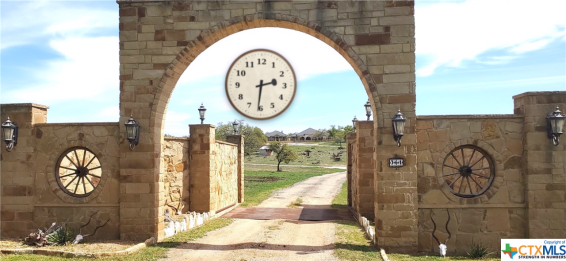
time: 2:31
